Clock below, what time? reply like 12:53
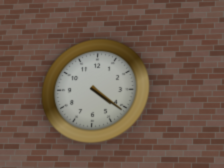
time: 4:21
